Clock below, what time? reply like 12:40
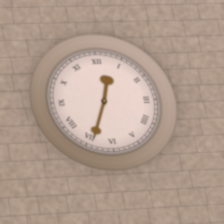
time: 12:34
